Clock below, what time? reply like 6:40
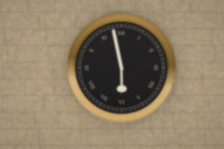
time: 5:58
